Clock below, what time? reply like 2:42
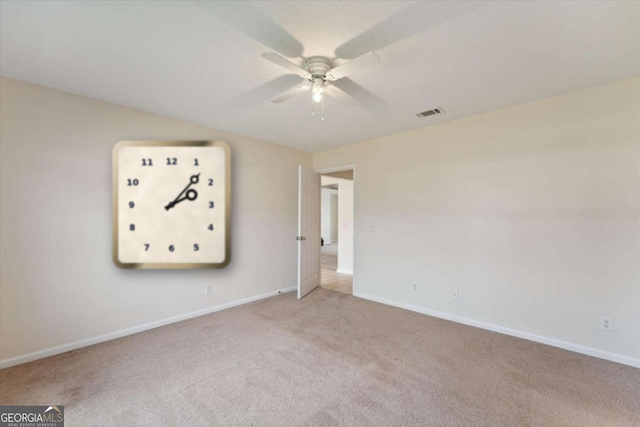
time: 2:07
